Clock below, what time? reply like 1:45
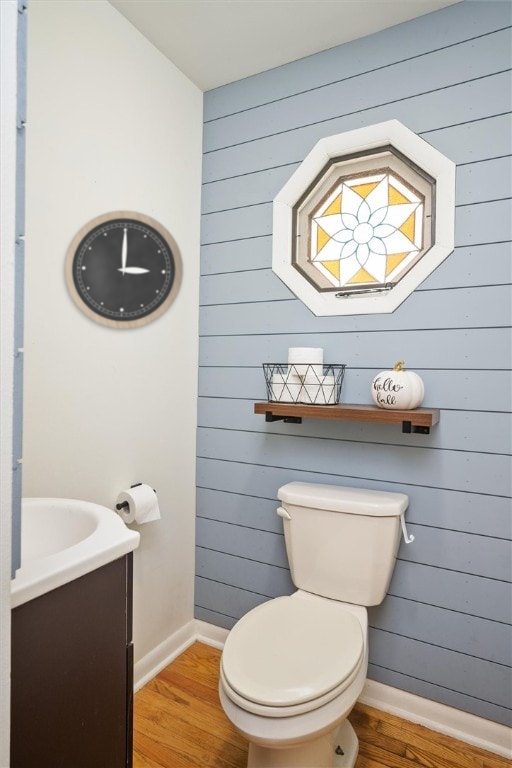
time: 3:00
